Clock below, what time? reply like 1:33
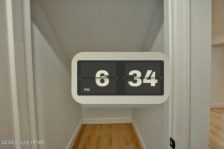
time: 6:34
